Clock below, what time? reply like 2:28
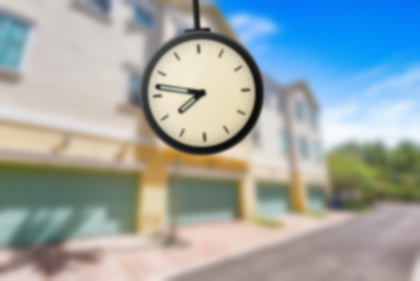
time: 7:47
